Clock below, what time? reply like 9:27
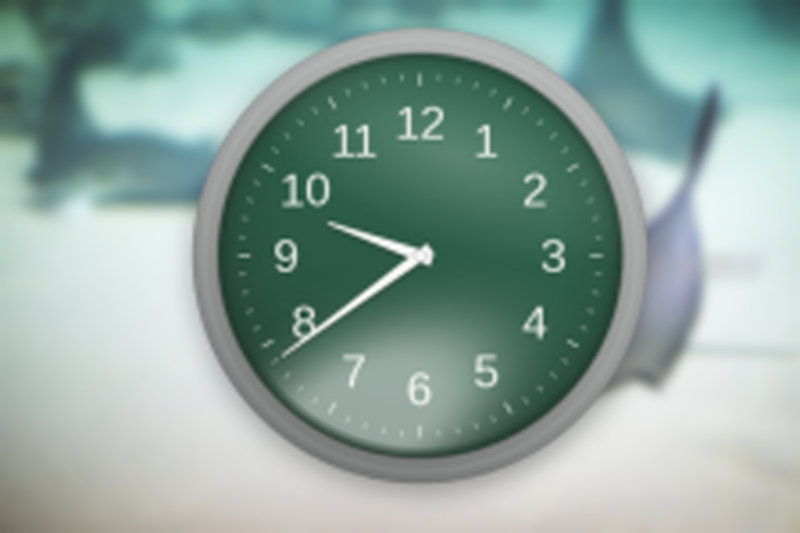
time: 9:39
